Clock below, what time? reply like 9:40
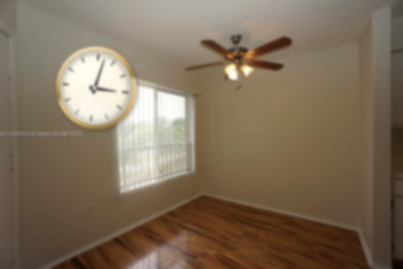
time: 3:02
